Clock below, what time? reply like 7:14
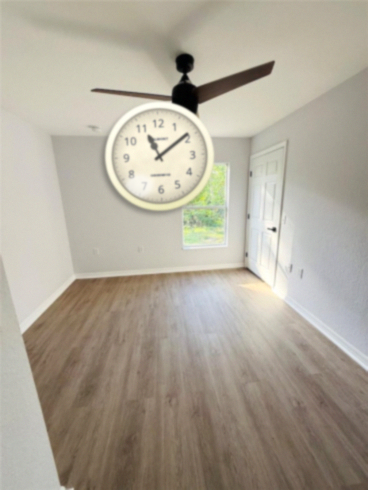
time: 11:09
